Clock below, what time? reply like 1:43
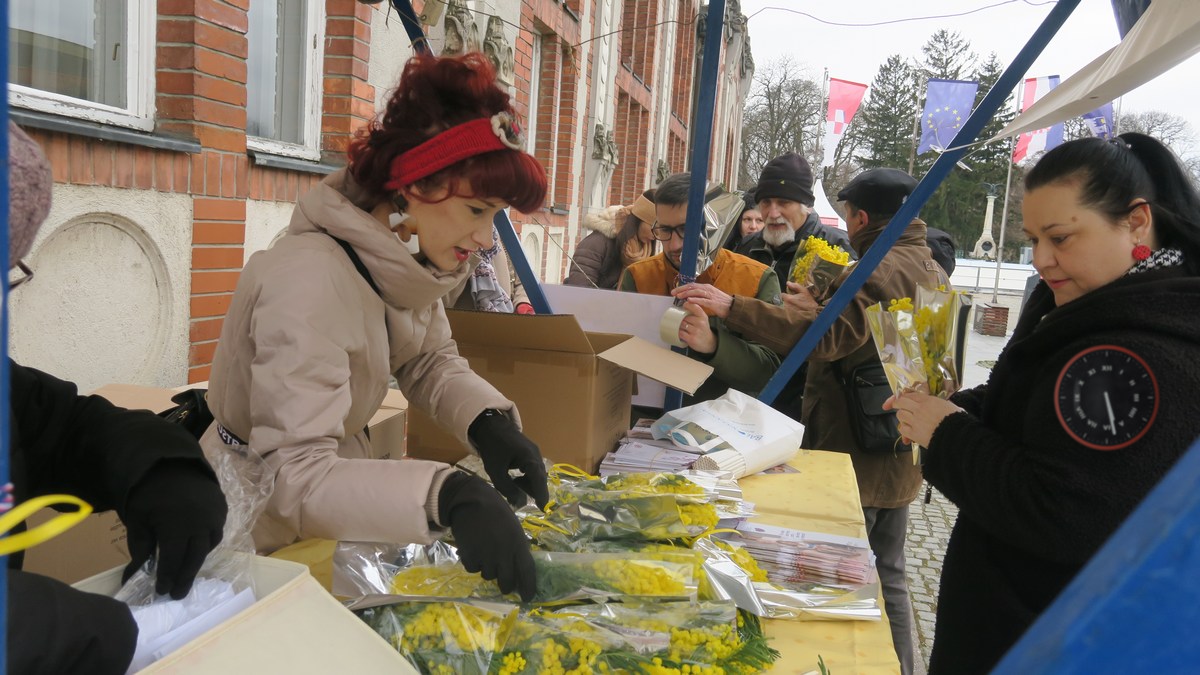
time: 5:28
